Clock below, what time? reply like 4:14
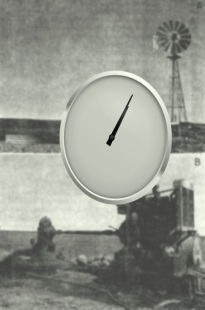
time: 1:05
